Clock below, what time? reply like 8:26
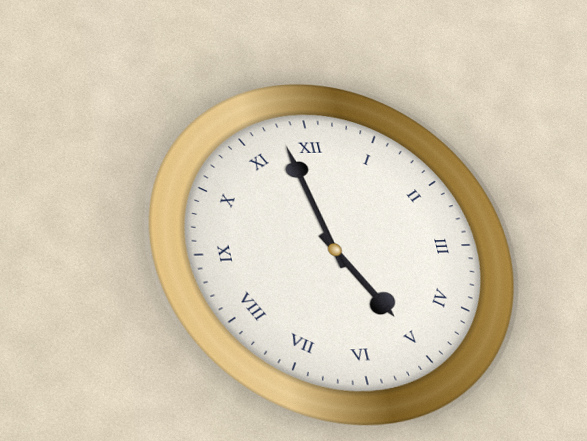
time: 4:58
